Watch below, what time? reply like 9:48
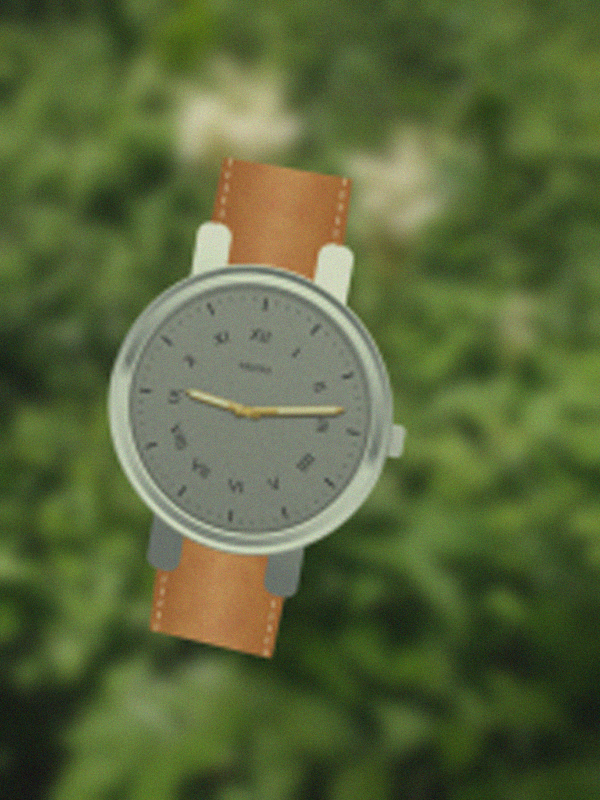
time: 9:13
